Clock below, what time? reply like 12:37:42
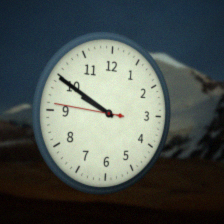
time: 9:49:46
